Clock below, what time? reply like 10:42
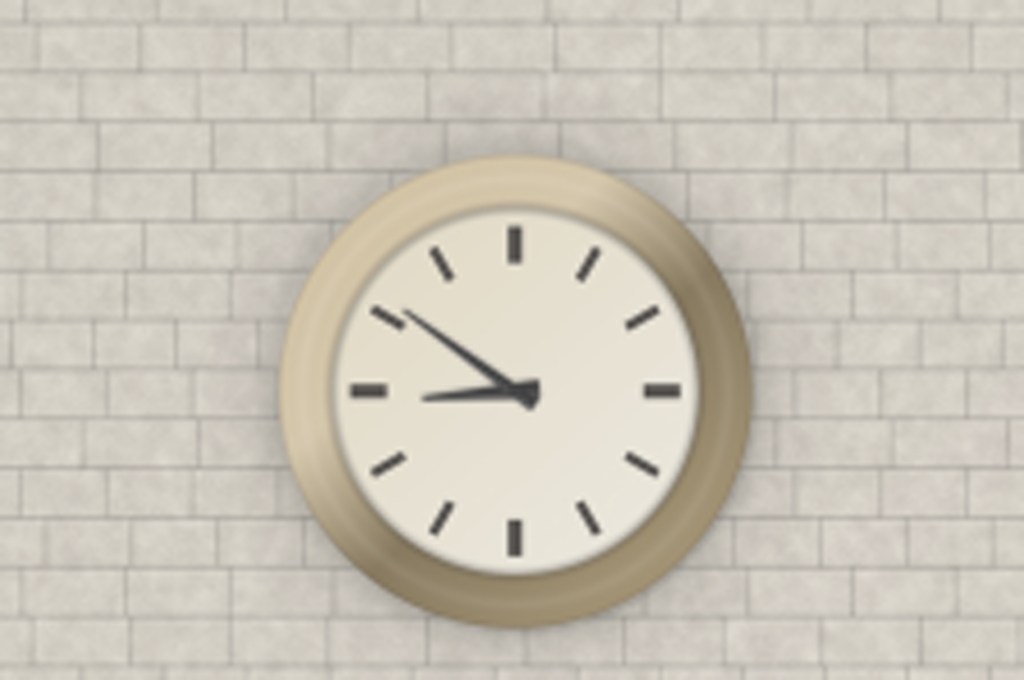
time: 8:51
